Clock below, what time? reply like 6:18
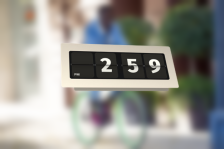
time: 2:59
